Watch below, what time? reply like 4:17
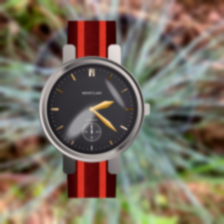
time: 2:22
